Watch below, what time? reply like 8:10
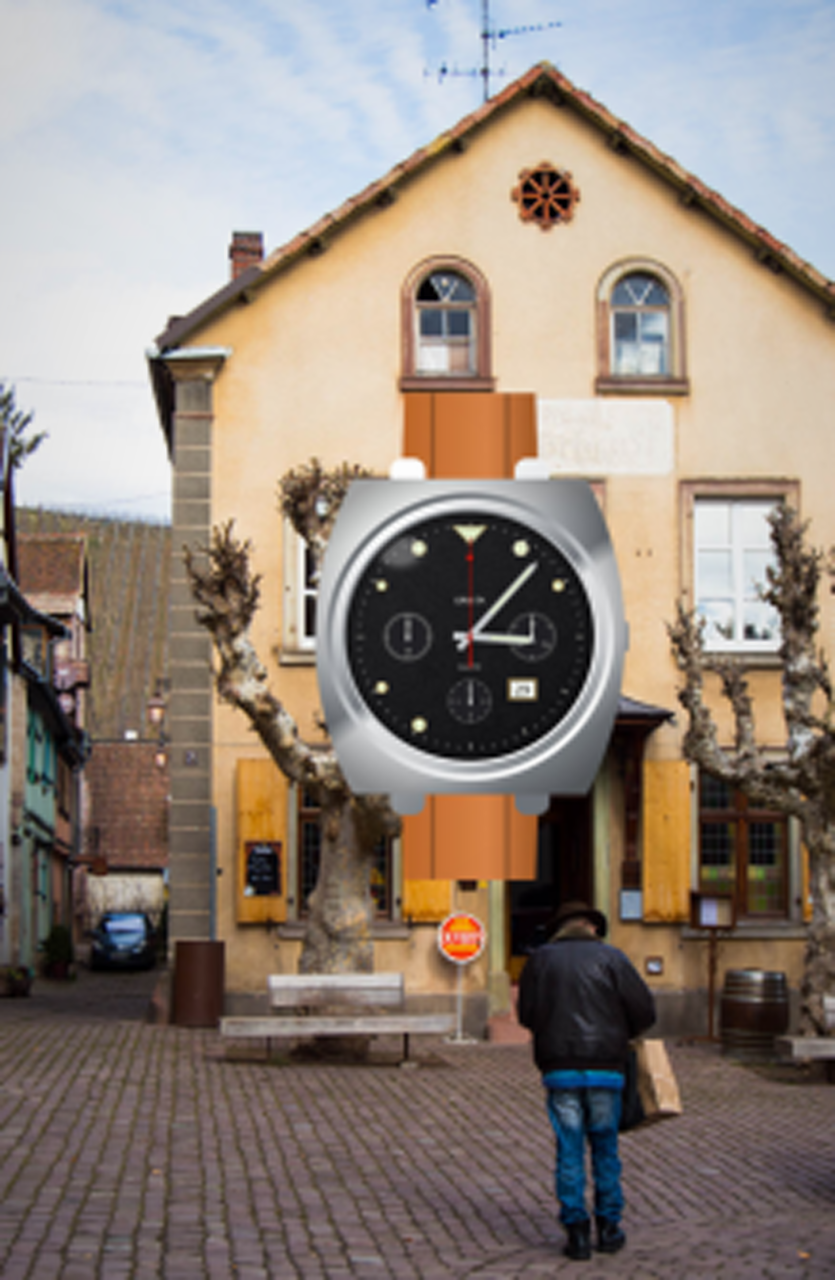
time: 3:07
